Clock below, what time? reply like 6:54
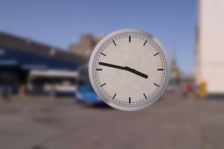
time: 3:47
